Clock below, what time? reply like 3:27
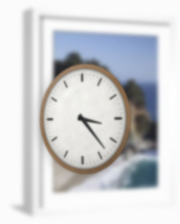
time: 3:23
